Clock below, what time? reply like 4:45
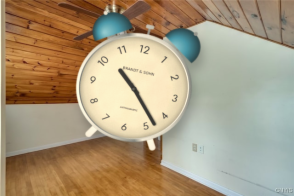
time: 10:23
